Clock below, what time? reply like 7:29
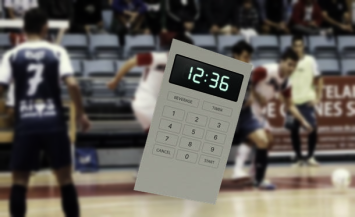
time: 12:36
